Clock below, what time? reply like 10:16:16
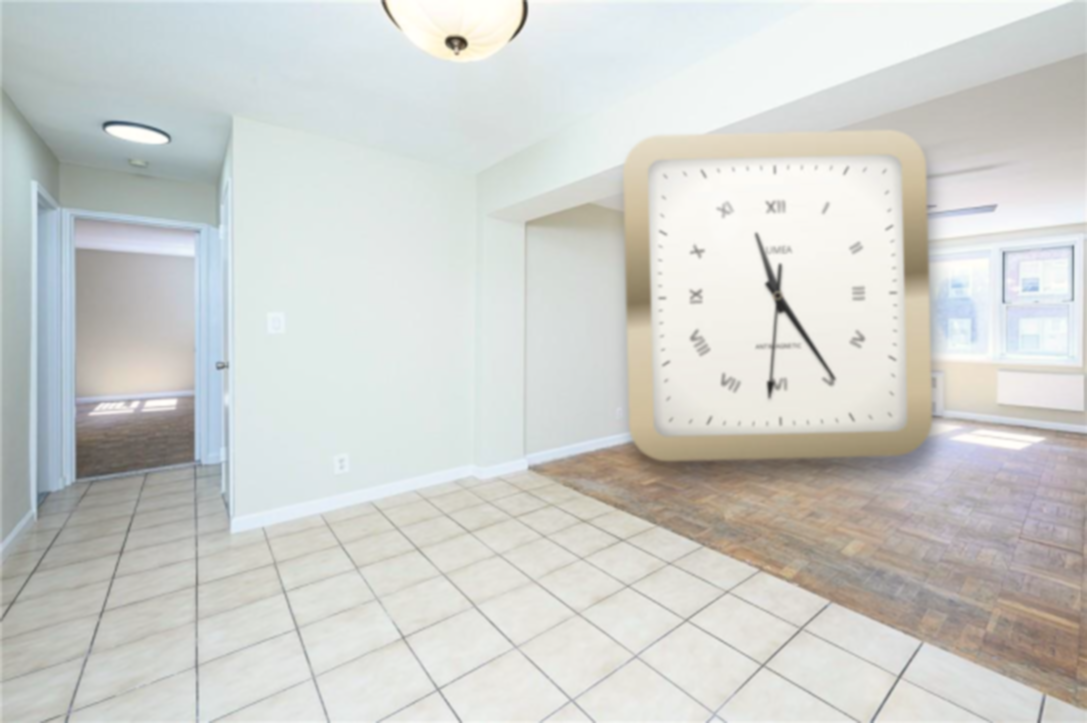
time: 11:24:31
